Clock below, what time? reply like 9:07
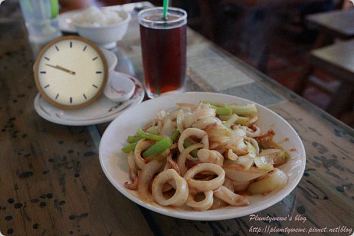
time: 9:48
